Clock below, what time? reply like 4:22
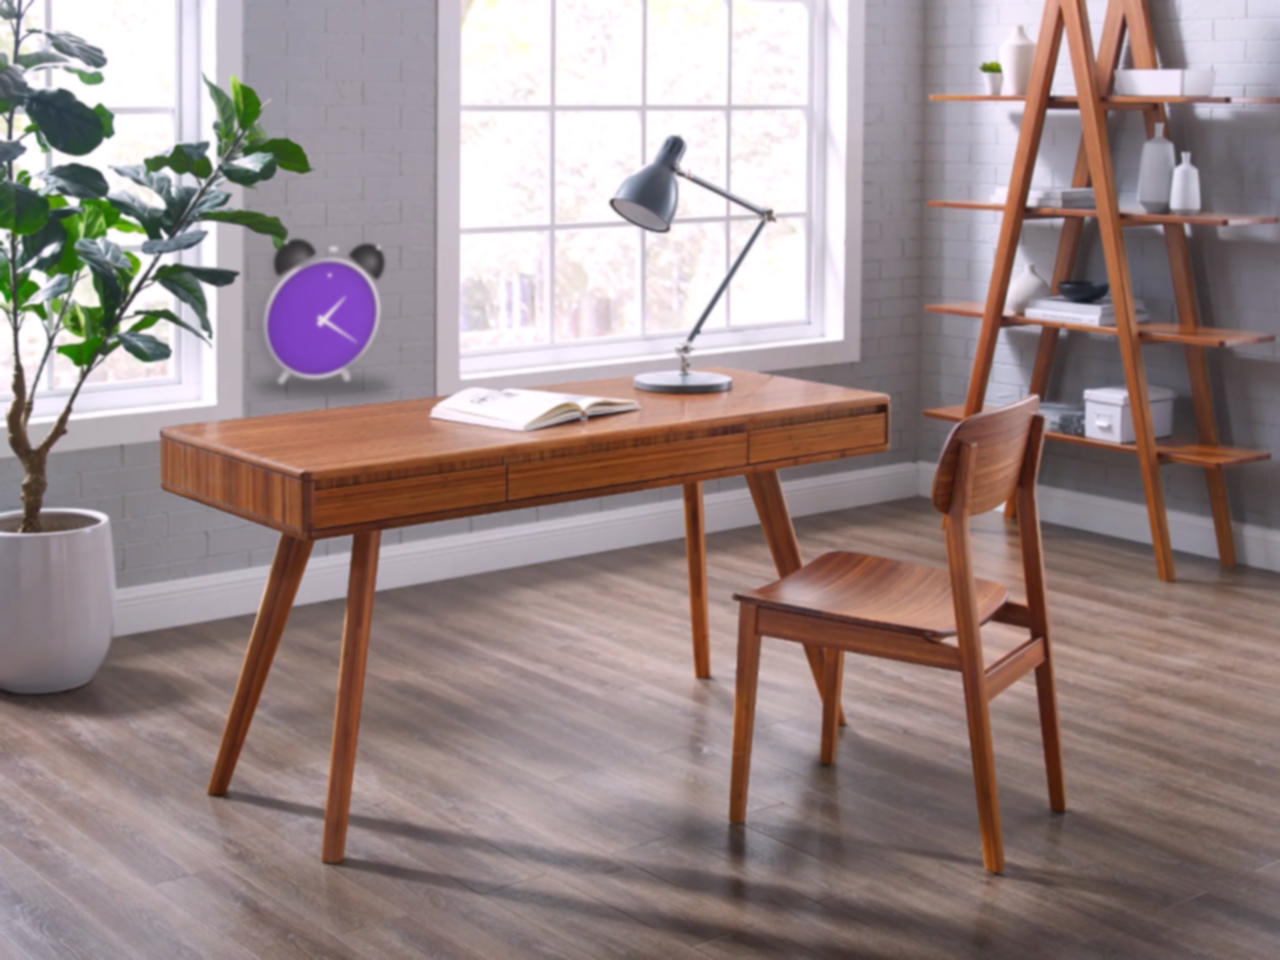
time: 1:20
